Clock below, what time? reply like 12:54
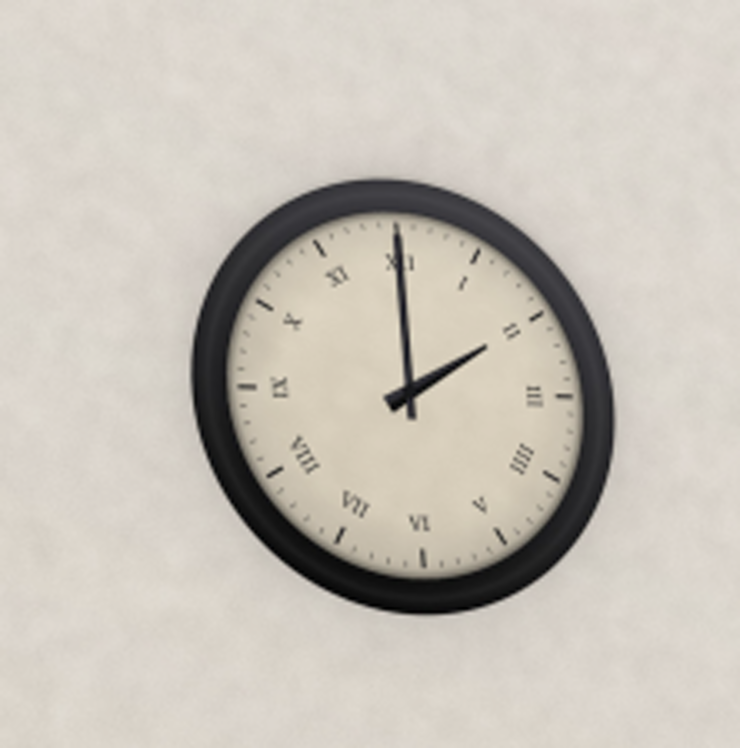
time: 2:00
